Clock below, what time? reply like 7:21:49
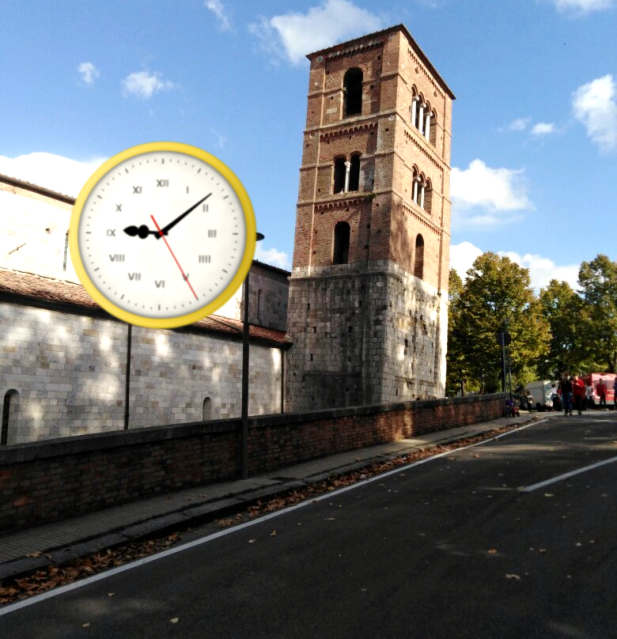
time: 9:08:25
